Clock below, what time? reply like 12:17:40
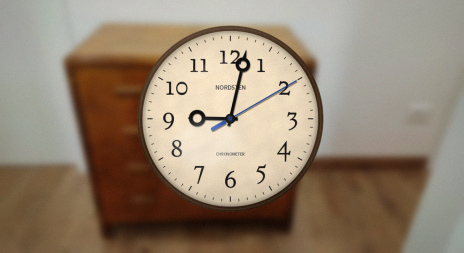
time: 9:02:10
